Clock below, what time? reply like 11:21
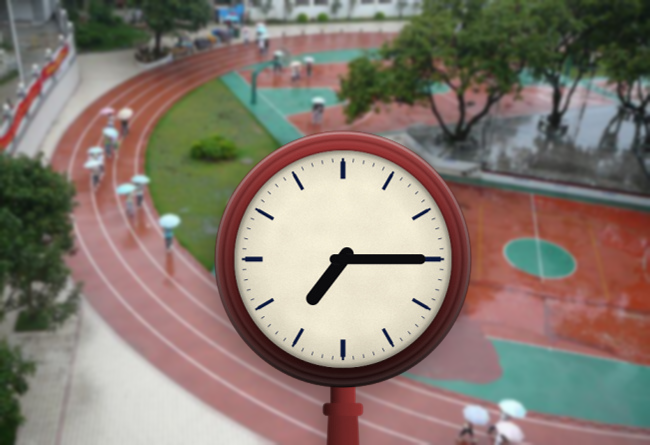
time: 7:15
